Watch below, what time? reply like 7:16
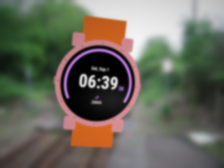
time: 6:39
